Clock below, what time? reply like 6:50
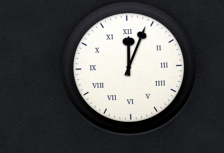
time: 12:04
